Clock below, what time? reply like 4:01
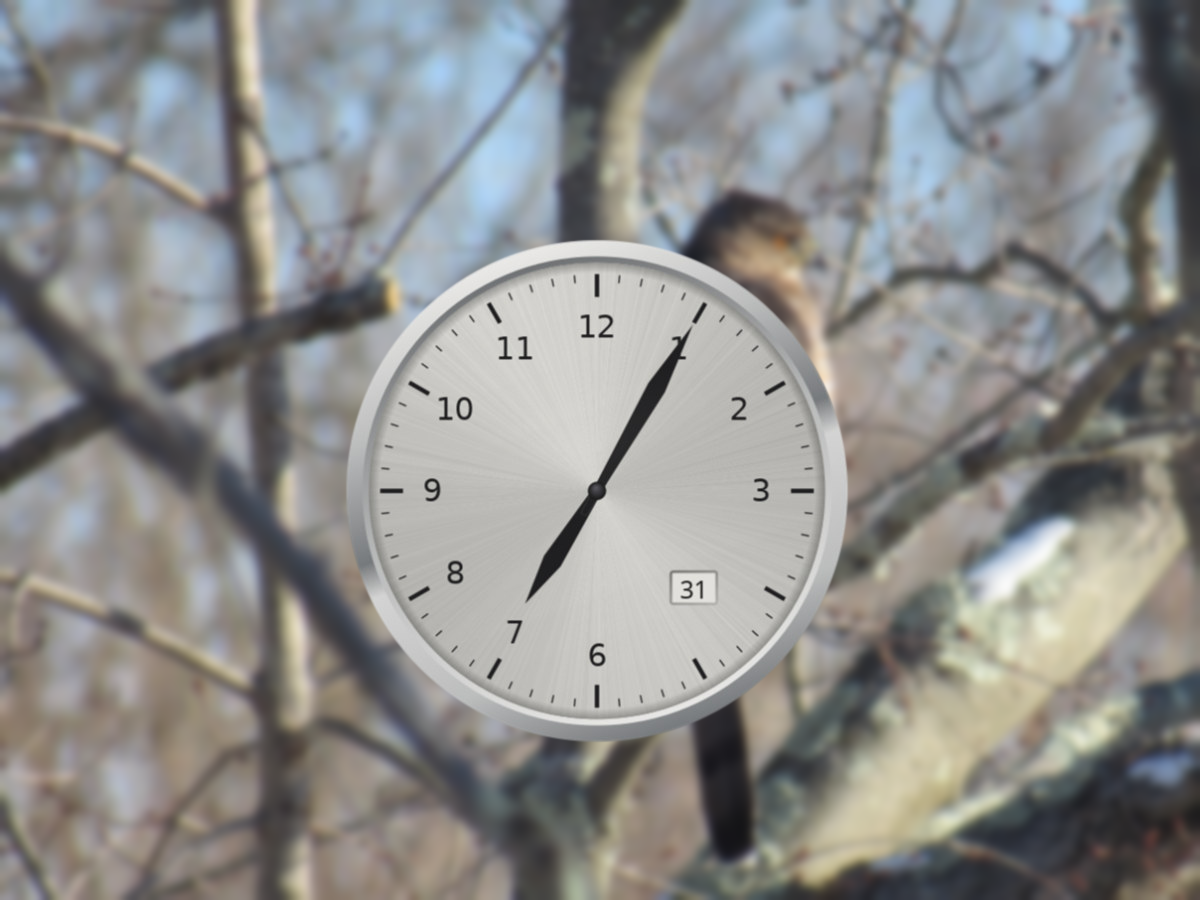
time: 7:05
